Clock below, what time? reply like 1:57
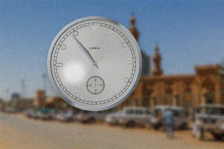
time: 10:54
